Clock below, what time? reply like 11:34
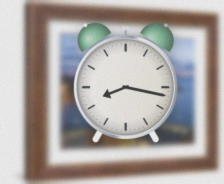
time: 8:17
